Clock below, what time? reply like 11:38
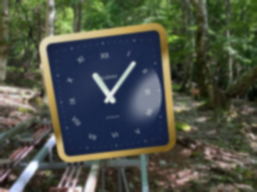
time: 11:07
